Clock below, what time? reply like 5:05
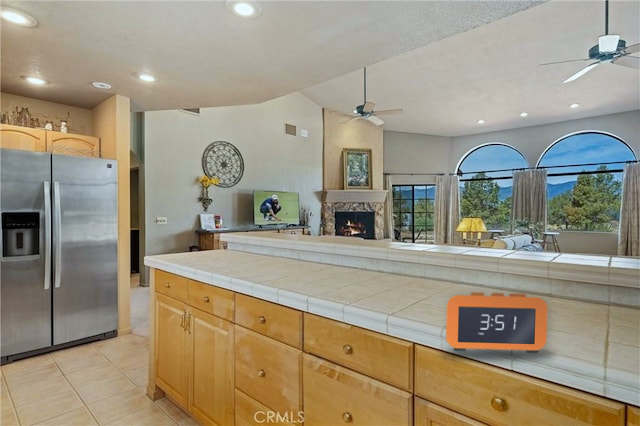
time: 3:51
